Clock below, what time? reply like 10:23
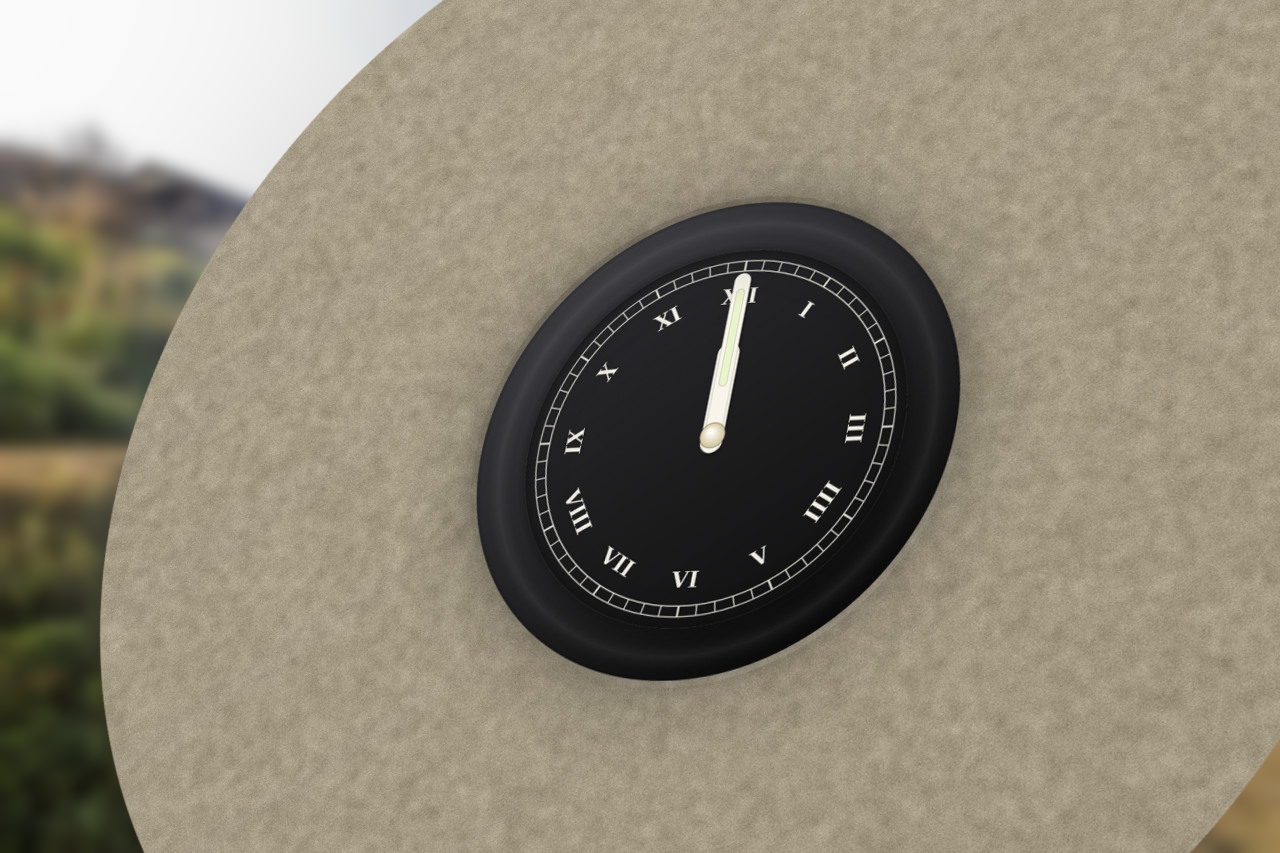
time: 12:00
